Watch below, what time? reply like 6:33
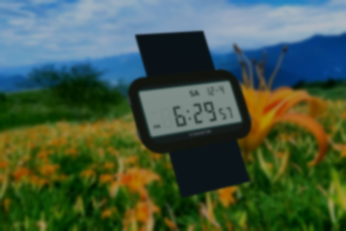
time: 6:29
